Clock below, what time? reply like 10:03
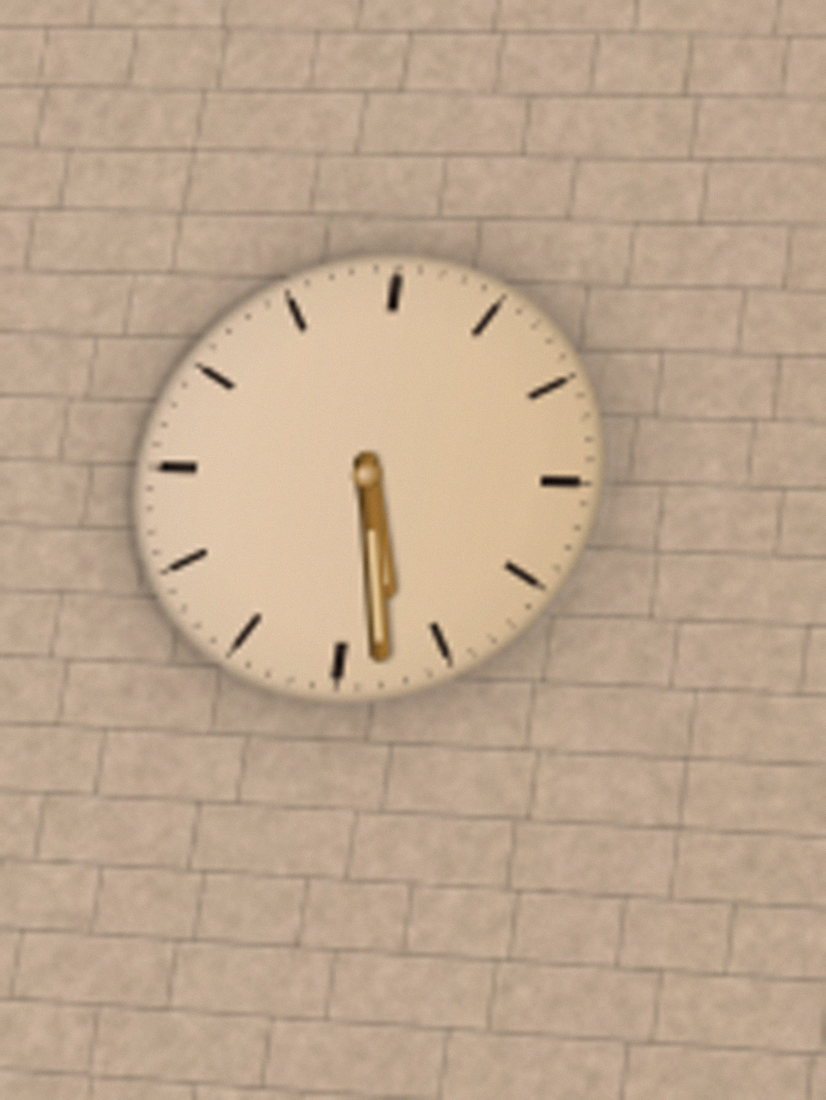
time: 5:28
